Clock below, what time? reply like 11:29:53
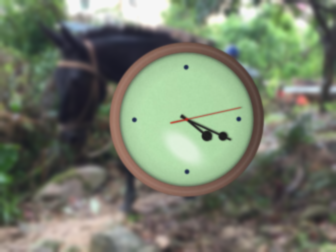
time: 4:19:13
